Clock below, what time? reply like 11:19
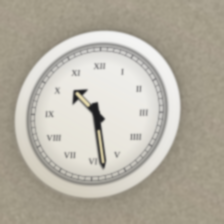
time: 10:28
